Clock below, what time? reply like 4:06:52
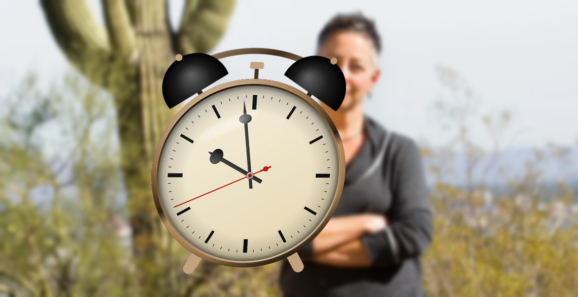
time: 9:58:41
